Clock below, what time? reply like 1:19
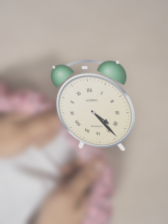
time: 4:24
